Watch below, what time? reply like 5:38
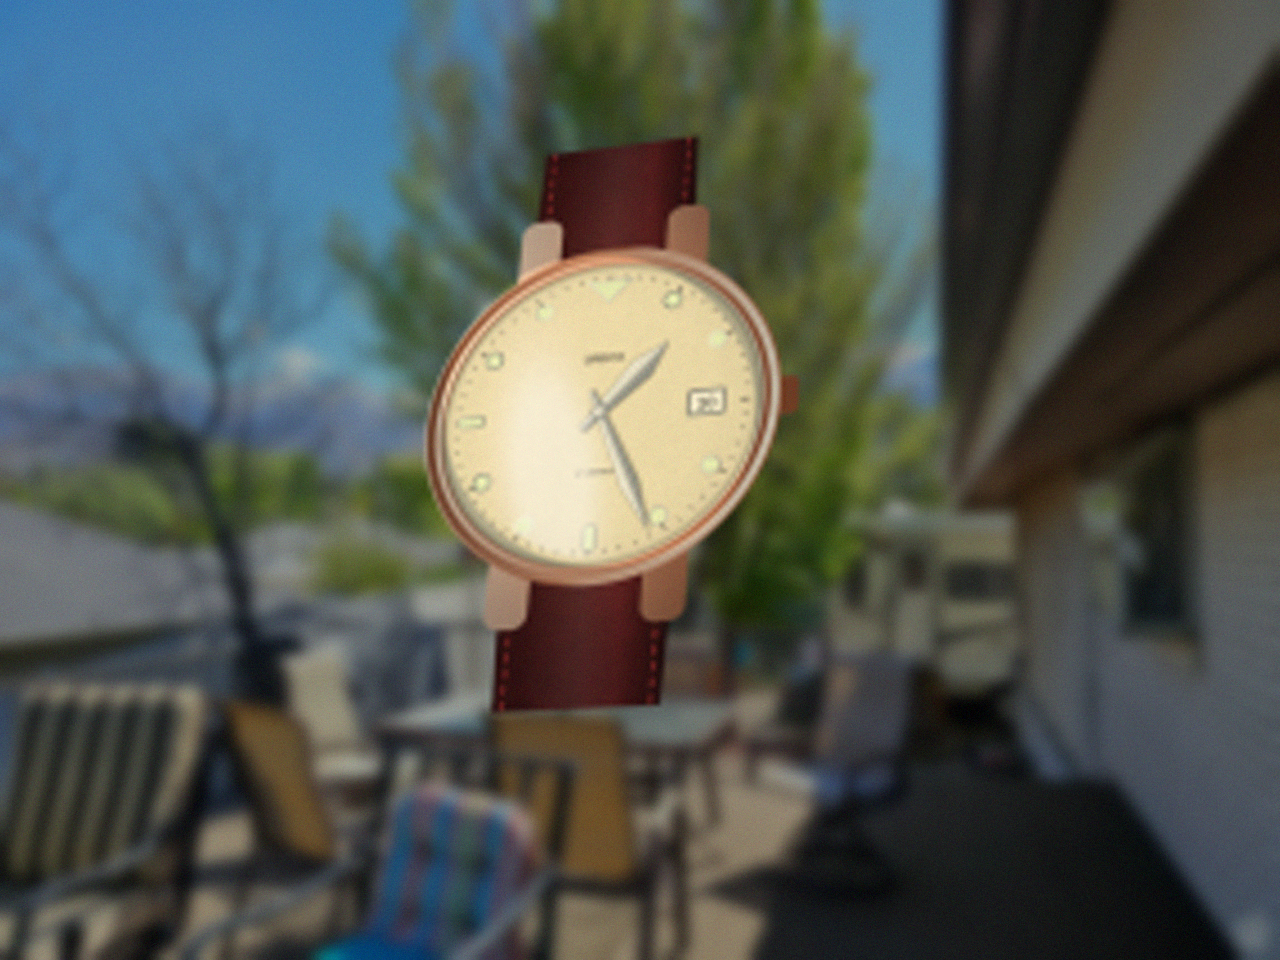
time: 1:26
